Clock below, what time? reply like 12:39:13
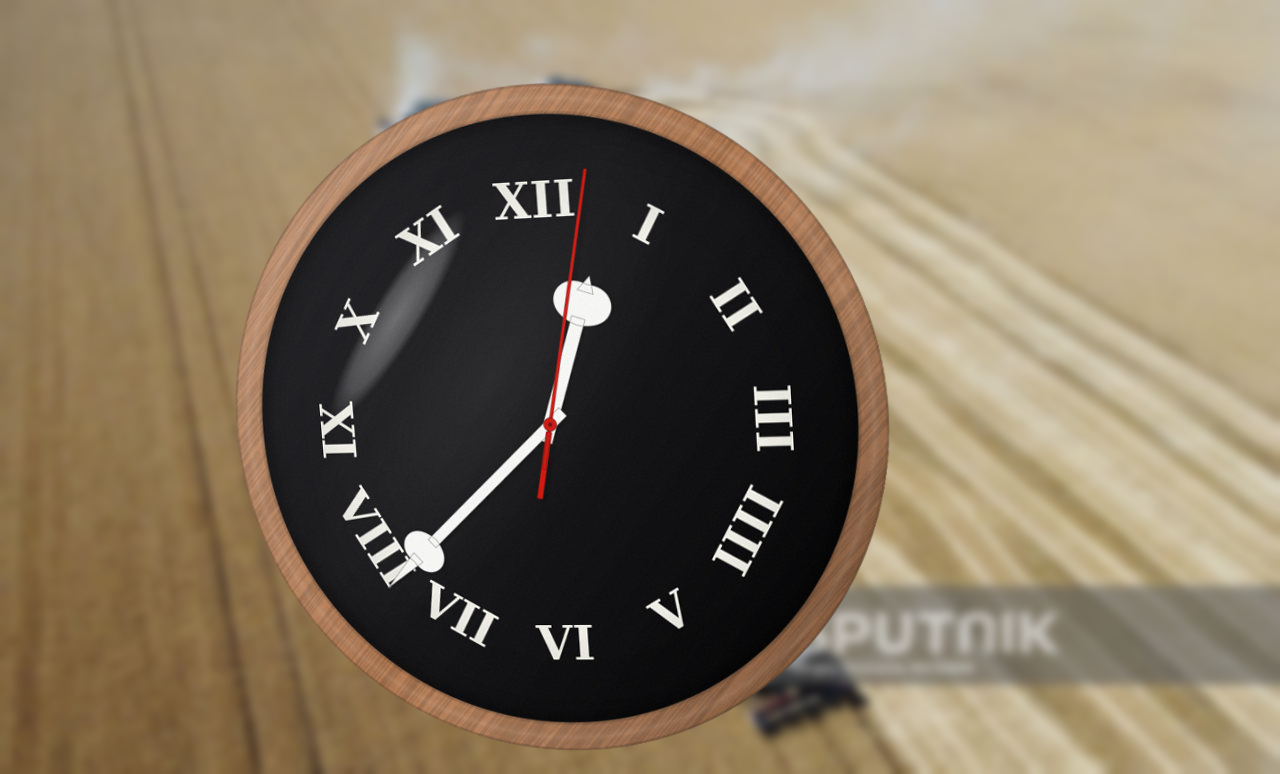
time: 12:38:02
